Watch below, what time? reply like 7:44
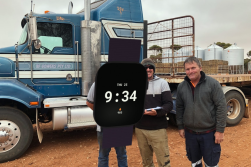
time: 9:34
